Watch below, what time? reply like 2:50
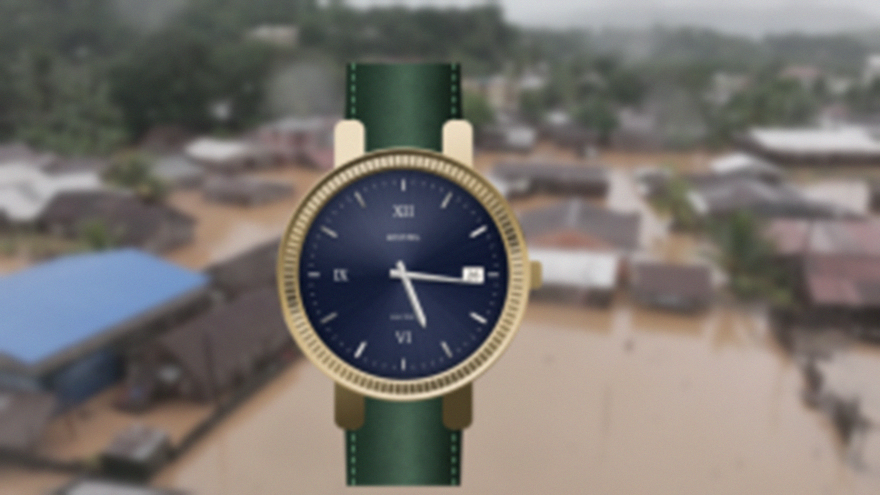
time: 5:16
